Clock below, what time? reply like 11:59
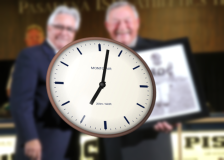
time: 7:02
